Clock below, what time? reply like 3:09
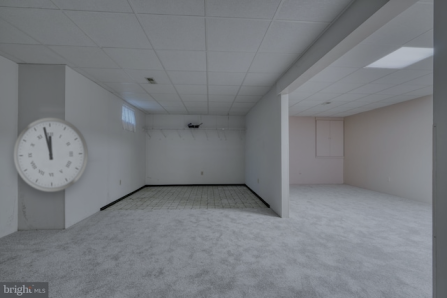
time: 11:58
